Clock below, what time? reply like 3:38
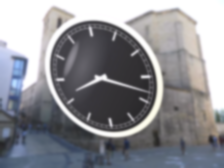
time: 8:18
